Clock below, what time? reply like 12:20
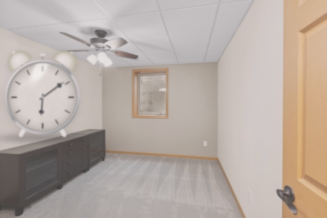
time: 6:09
